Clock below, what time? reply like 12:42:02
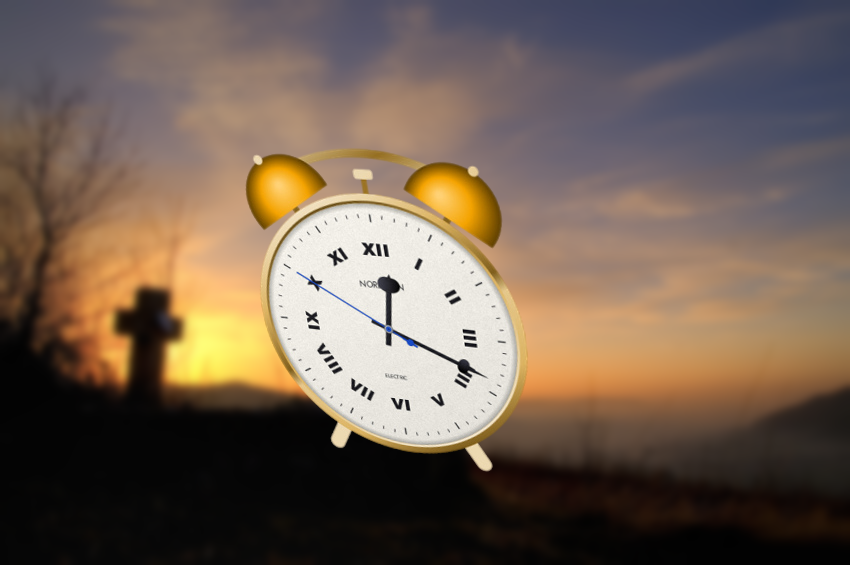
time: 12:18:50
